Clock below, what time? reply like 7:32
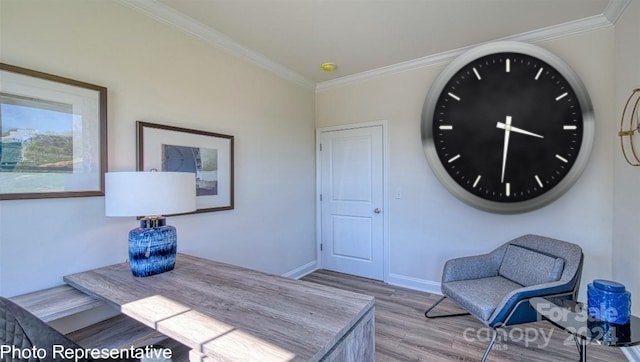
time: 3:31
